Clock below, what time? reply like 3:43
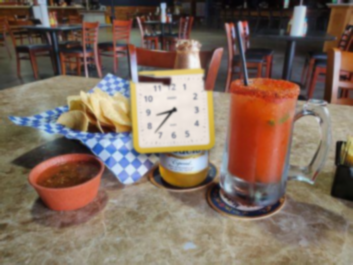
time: 8:37
